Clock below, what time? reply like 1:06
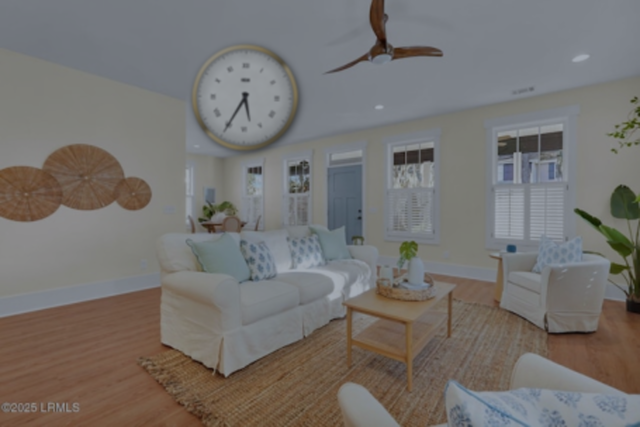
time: 5:35
